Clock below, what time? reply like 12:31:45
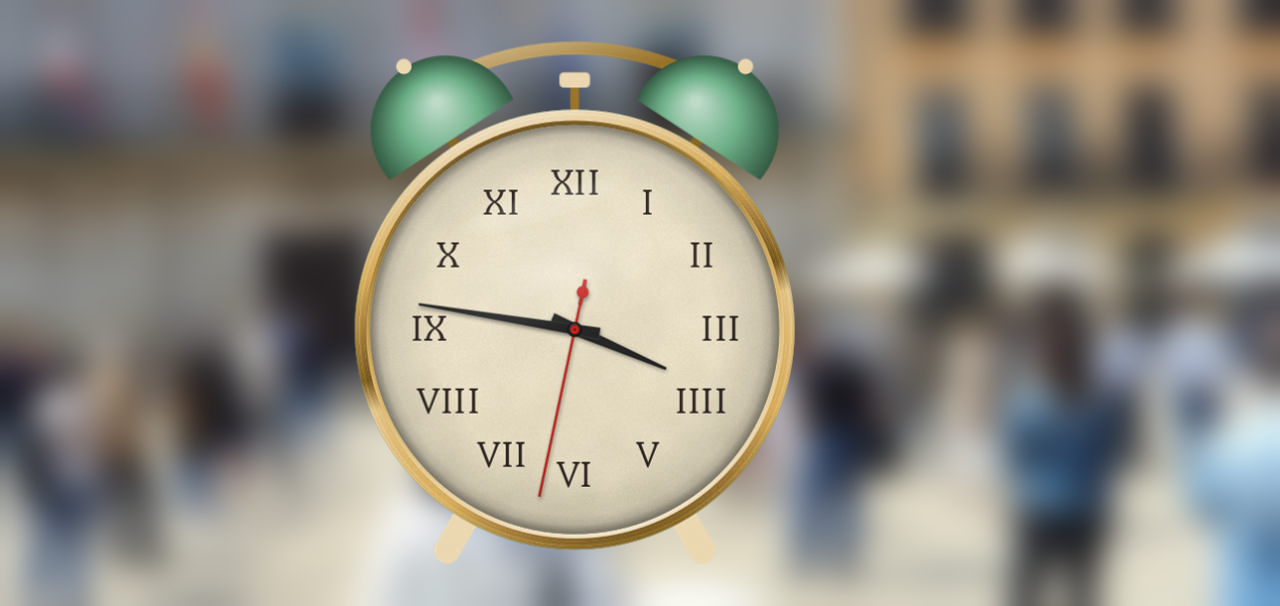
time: 3:46:32
